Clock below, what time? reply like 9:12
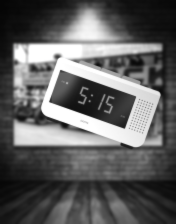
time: 5:15
